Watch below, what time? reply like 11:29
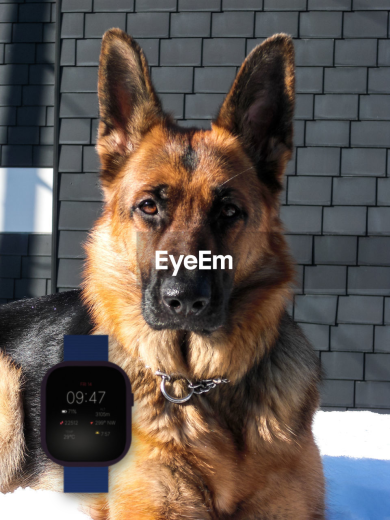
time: 9:47
